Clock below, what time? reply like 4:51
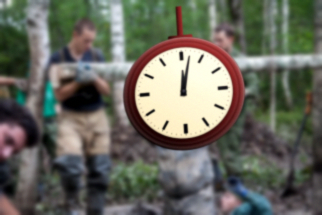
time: 12:02
